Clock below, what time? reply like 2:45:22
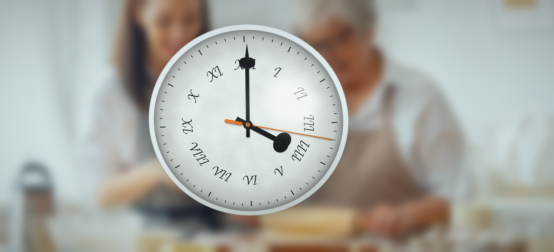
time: 4:00:17
